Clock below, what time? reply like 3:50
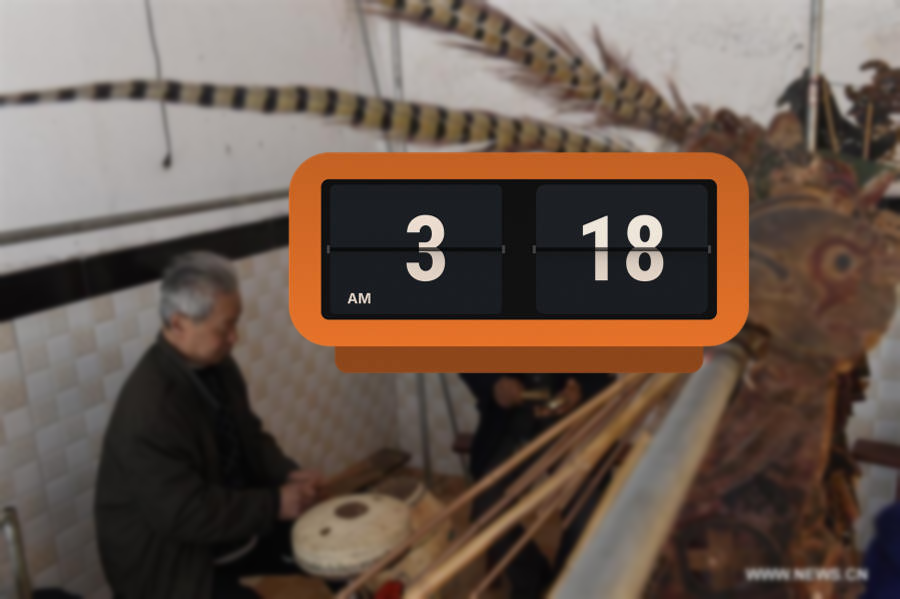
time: 3:18
